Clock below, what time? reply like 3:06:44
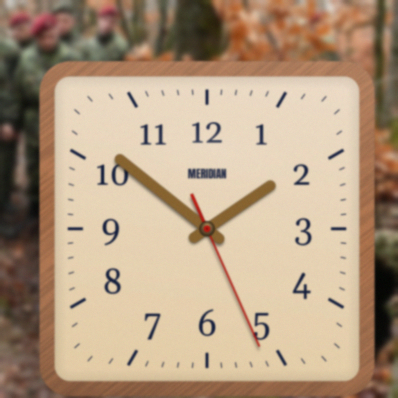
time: 1:51:26
